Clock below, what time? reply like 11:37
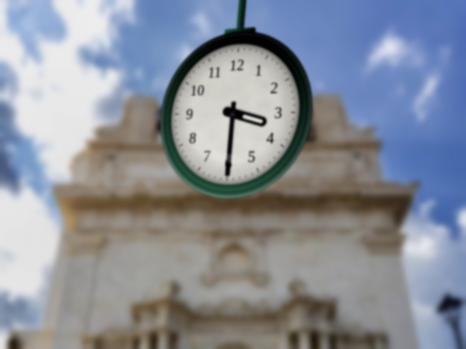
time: 3:30
